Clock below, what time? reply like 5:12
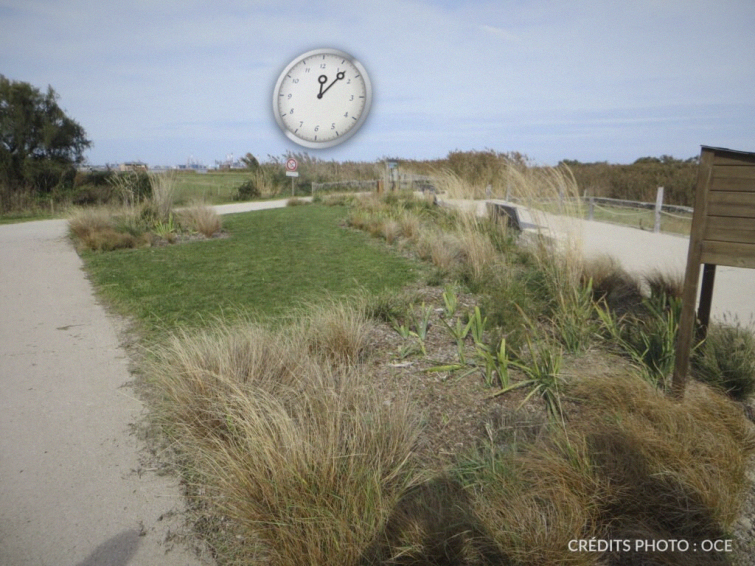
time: 12:07
